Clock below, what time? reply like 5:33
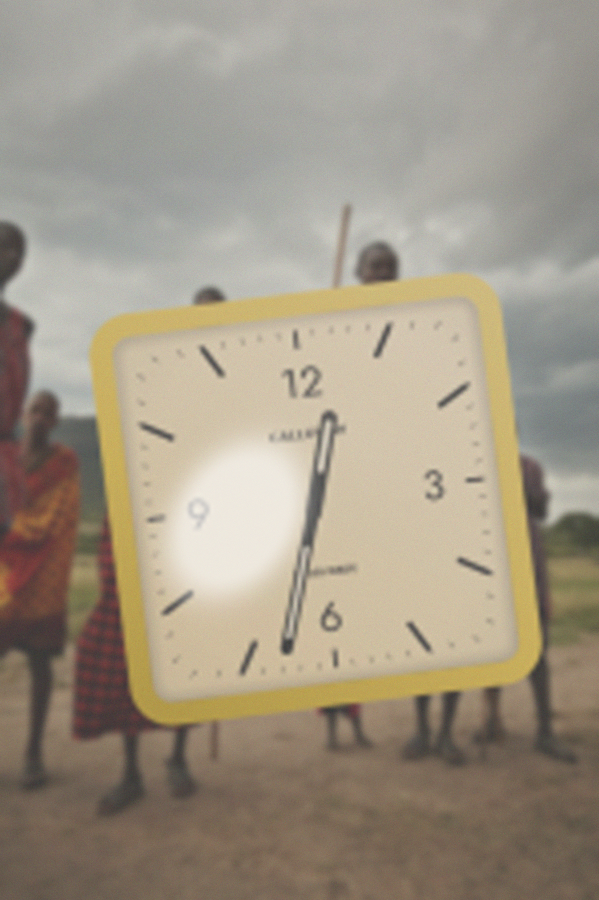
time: 12:33
